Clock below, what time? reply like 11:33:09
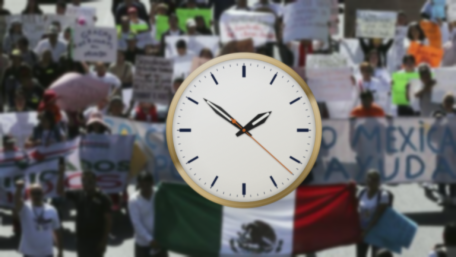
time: 1:51:22
